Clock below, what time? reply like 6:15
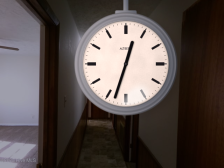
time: 12:33
